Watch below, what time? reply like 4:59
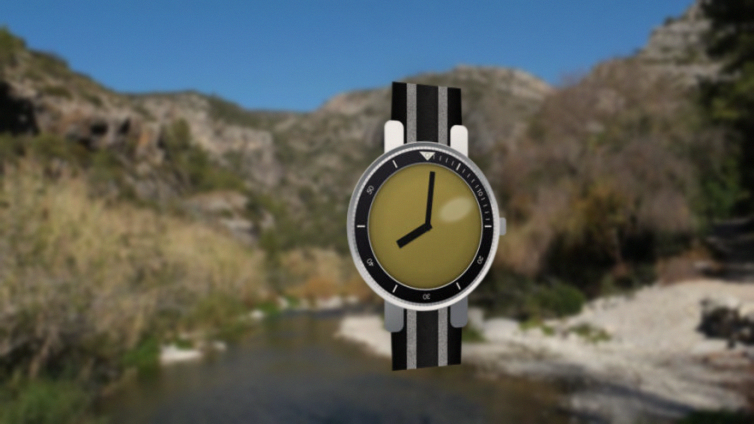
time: 8:01
